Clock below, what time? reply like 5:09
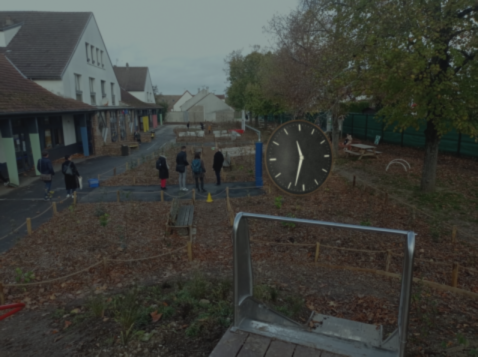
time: 11:33
